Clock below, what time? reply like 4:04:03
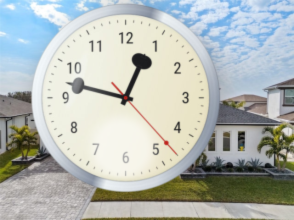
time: 12:47:23
